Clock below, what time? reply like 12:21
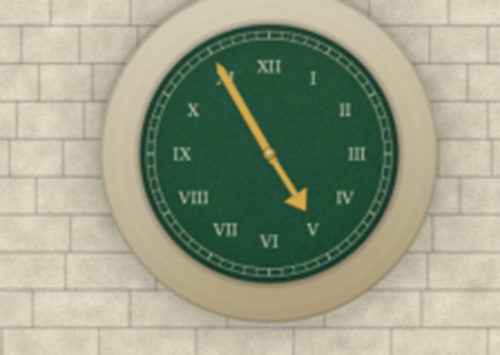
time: 4:55
